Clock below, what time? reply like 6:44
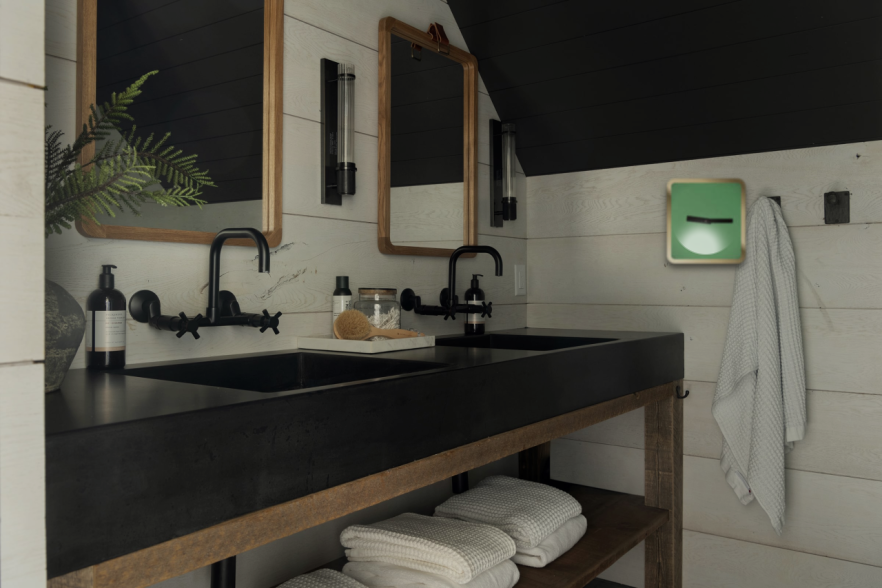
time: 9:15
